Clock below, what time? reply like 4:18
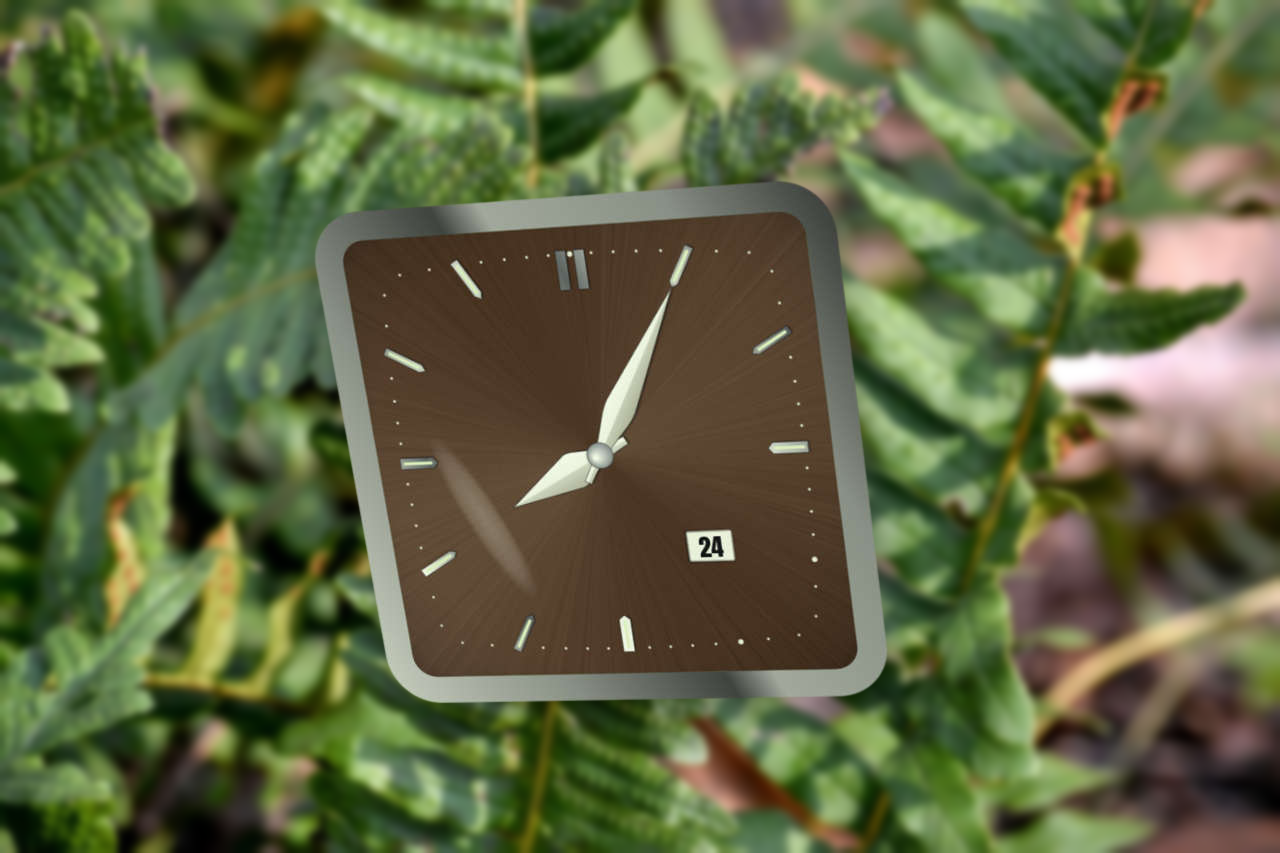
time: 8:05
